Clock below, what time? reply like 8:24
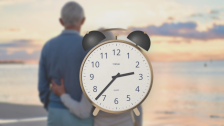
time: 2:37
